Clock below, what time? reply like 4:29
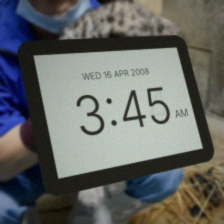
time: 3:45
